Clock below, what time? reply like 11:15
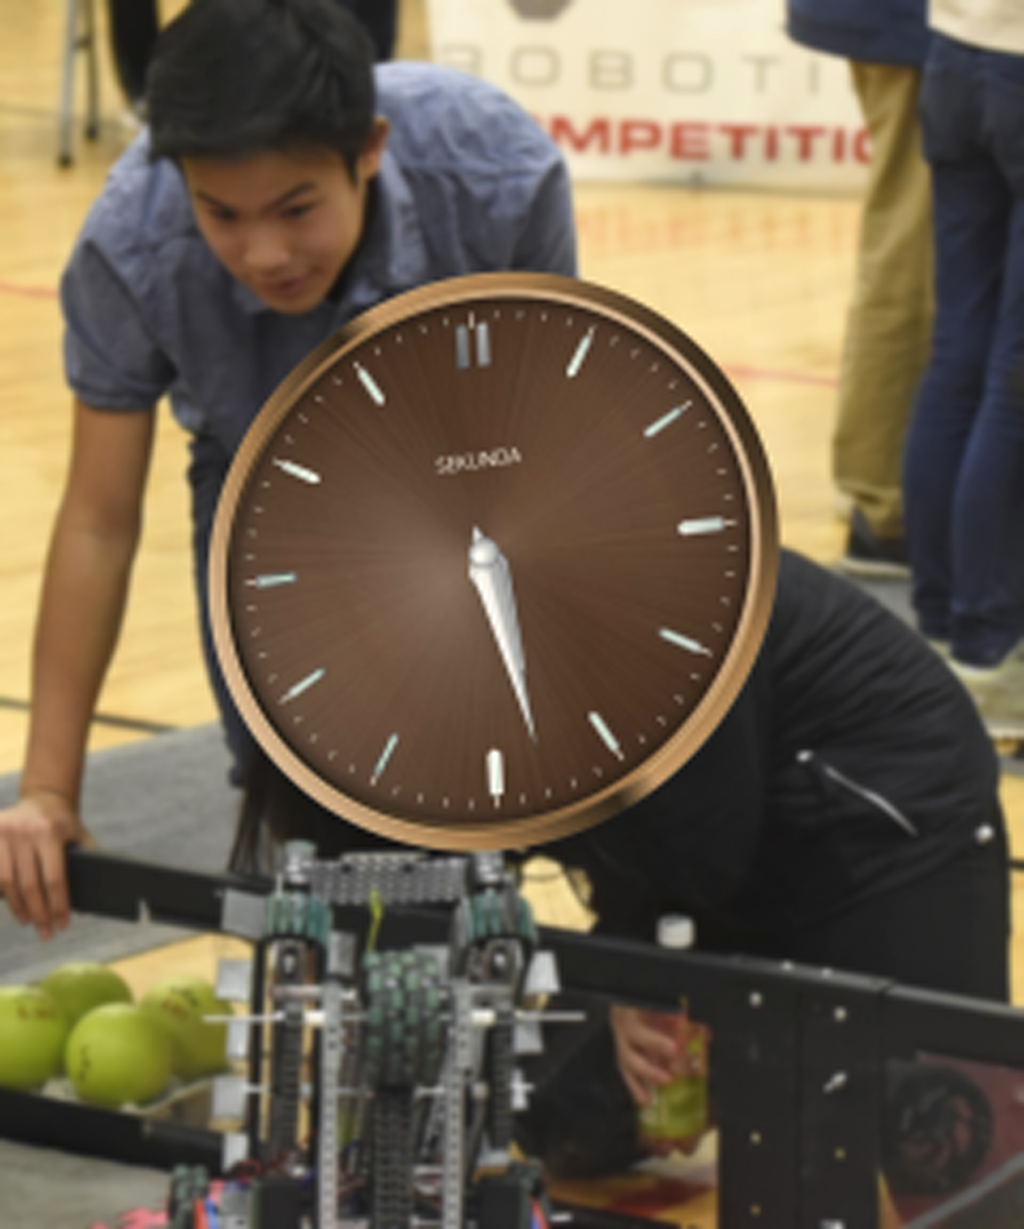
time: 5:28
